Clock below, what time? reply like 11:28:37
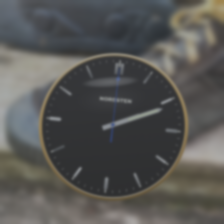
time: 2:11:00
